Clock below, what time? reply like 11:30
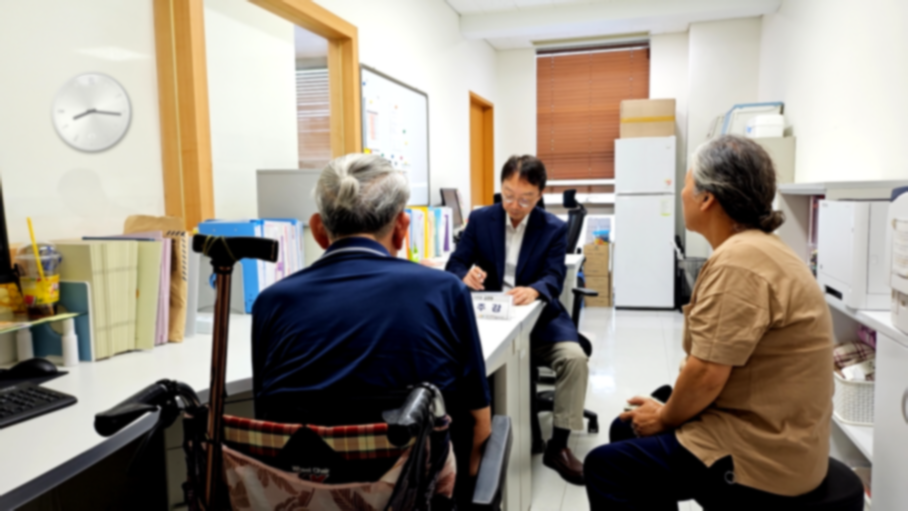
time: 8:16
